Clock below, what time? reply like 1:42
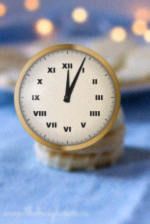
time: 12:04
